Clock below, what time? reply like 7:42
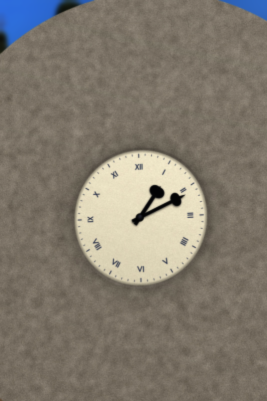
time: 1:11
